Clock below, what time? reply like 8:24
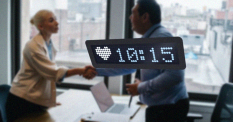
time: 10:15
